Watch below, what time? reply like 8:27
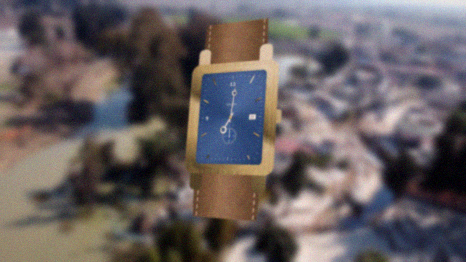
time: 7:01
